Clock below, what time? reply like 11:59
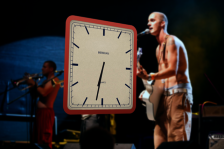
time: 6:32
